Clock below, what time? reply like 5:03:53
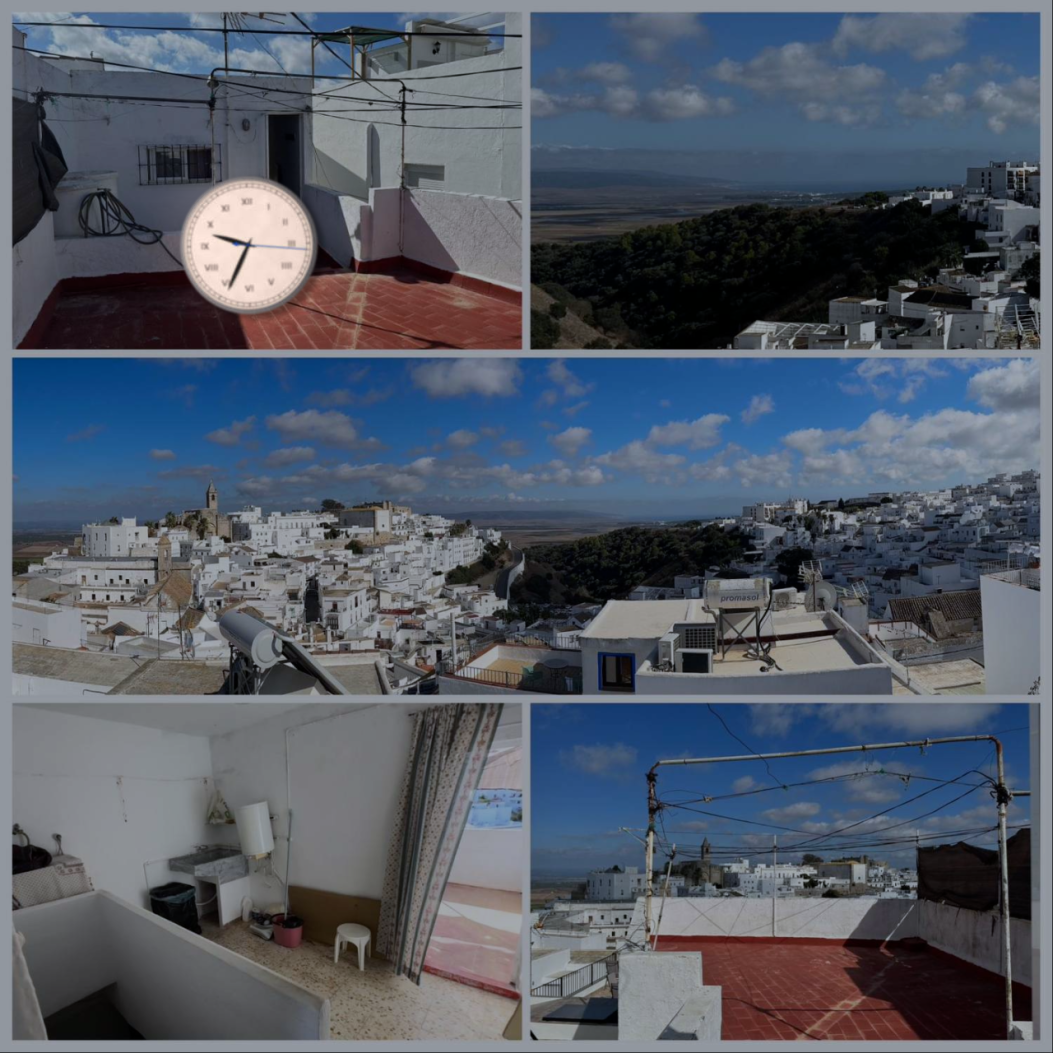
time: 9:34:16
